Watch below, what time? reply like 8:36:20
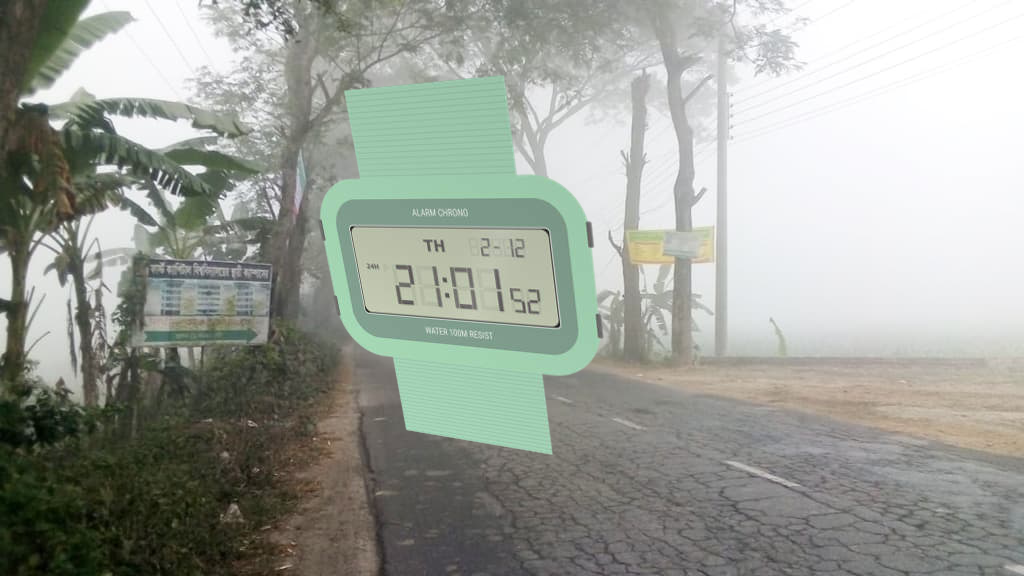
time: 21:01:52
